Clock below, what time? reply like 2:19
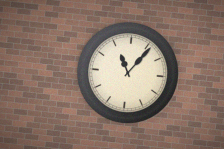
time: 11:06
